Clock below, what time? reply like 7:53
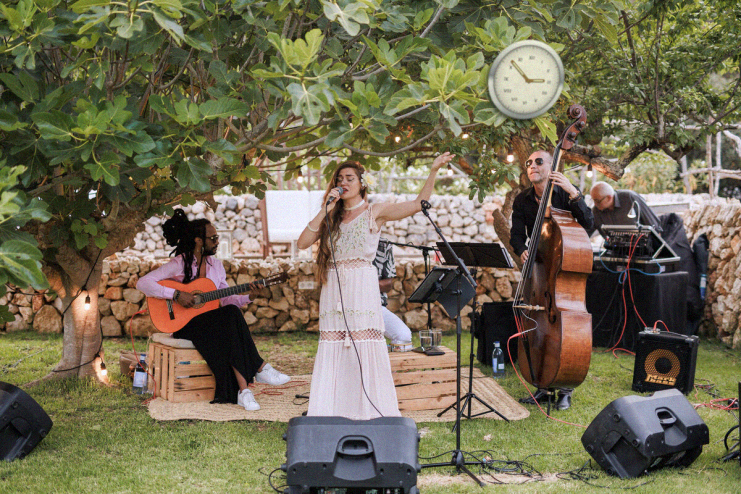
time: 2:52
